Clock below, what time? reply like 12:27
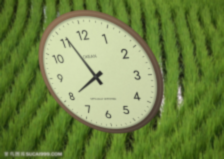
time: 7:56
